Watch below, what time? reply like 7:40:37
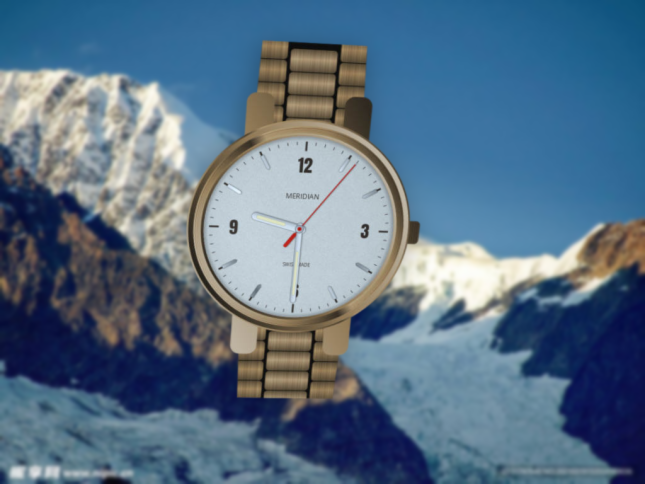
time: 9:30:06
